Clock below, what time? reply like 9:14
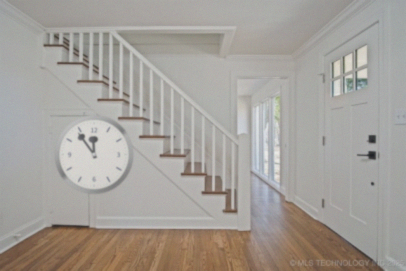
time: 11:54
